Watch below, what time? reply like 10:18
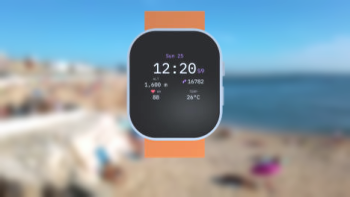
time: 12:20
